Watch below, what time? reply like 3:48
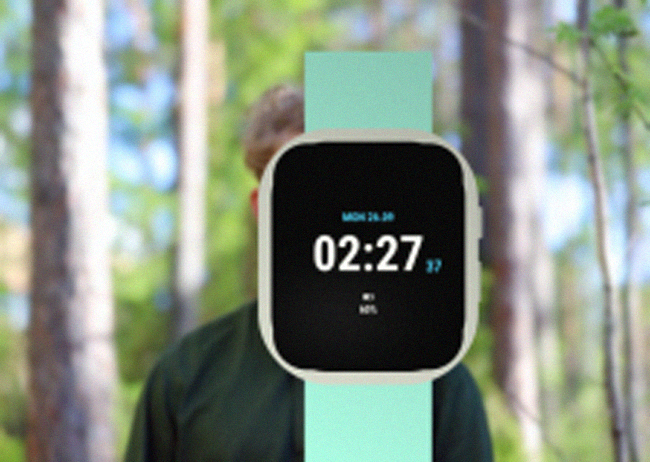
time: 2:27
